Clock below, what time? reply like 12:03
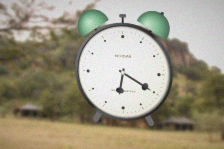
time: 6:20
